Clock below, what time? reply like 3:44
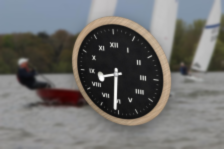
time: 8:31
